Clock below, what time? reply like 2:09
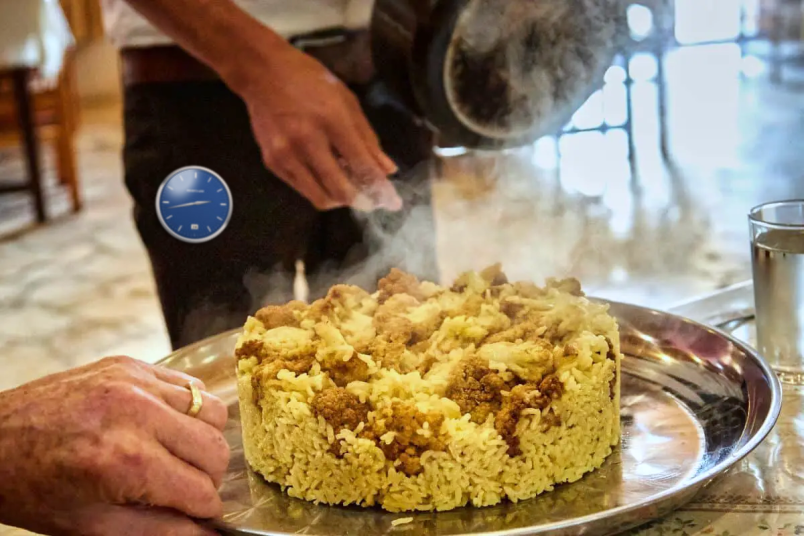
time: 2:43
